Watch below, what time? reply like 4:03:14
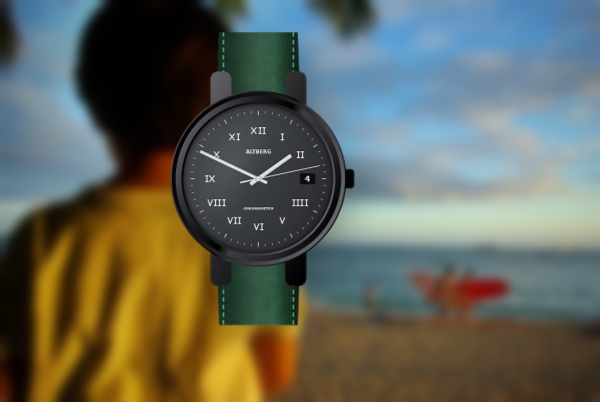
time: 1:49:13
